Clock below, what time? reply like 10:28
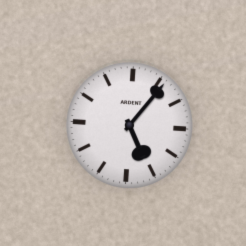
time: 5:06
